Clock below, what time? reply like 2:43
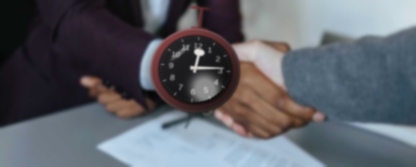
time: 12:14
